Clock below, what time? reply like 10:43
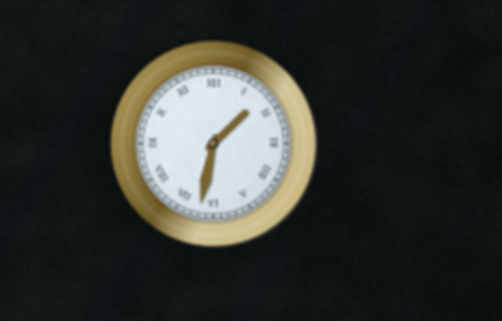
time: 1:32
